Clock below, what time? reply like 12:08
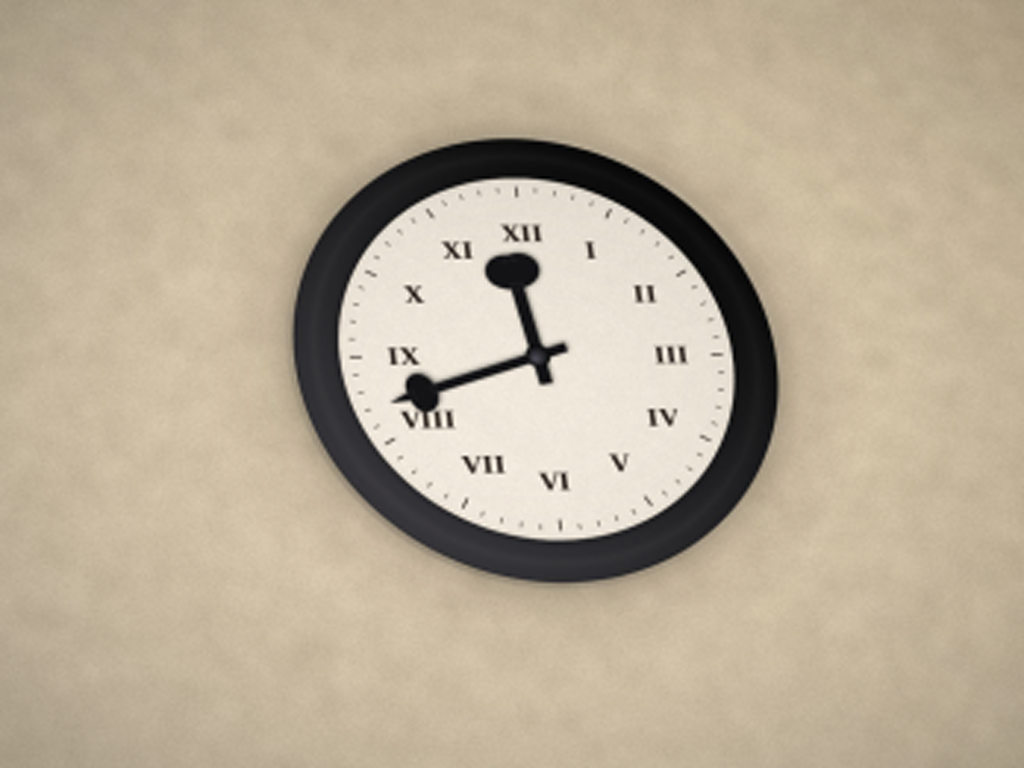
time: 11:42
